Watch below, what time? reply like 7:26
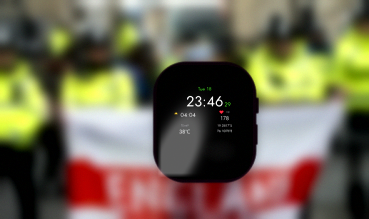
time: 23:46
